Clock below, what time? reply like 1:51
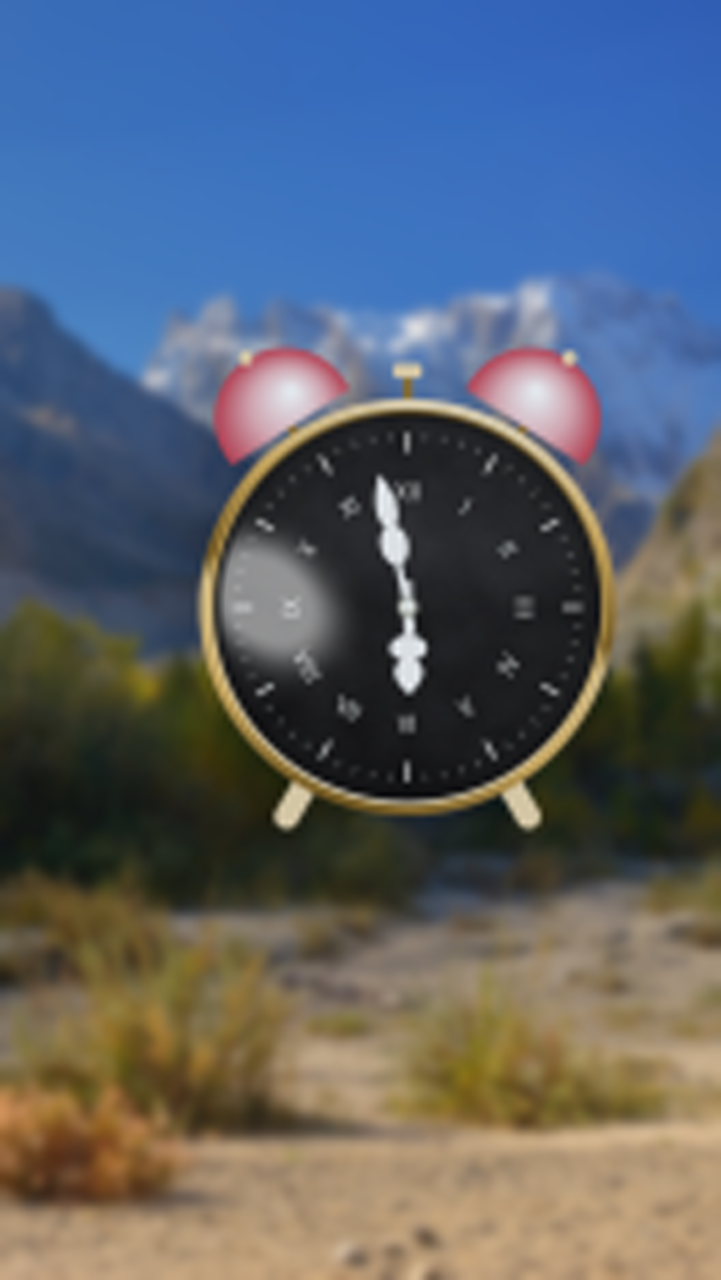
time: 5:58
